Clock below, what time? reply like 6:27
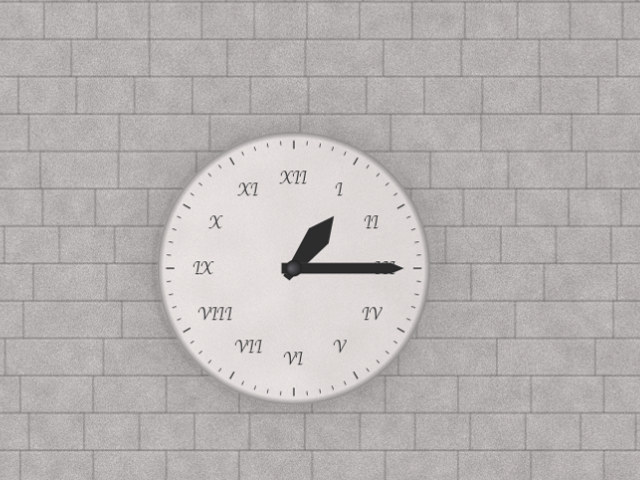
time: 1:15
